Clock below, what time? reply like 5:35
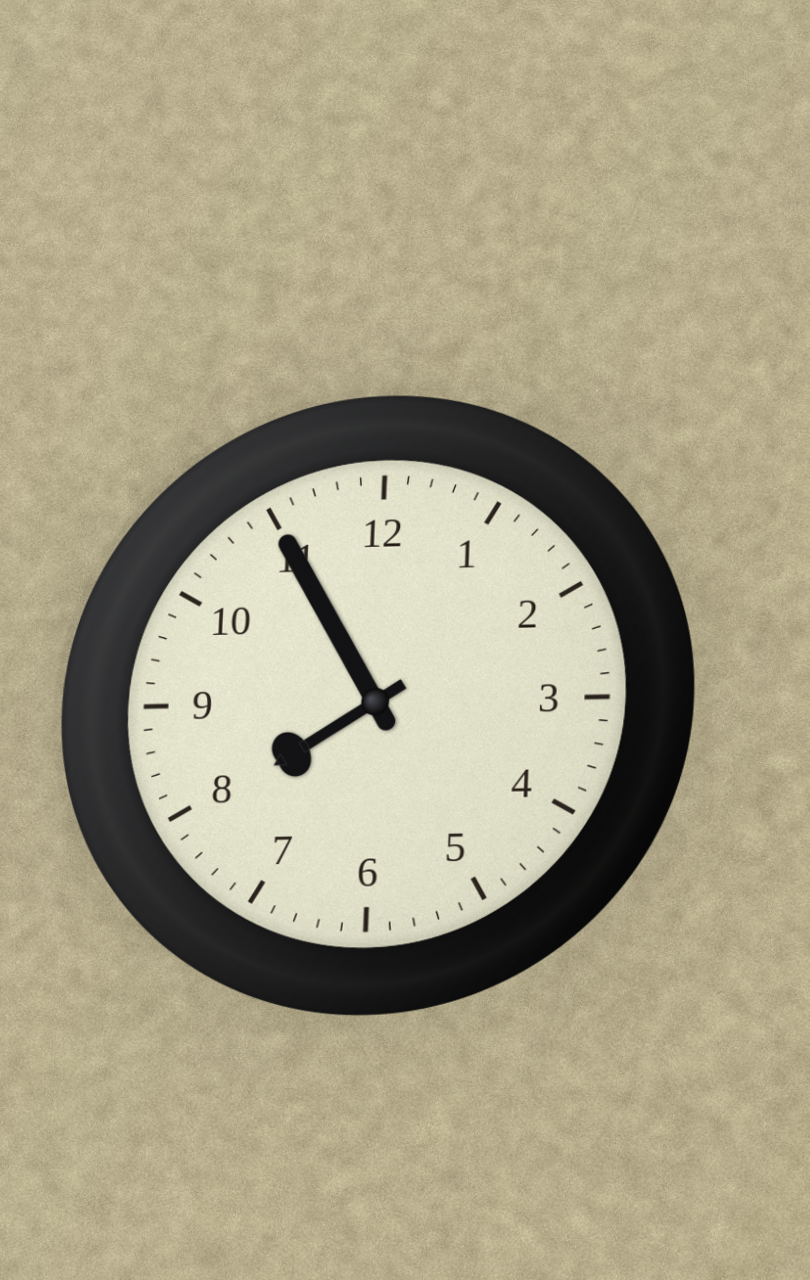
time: 7:55
